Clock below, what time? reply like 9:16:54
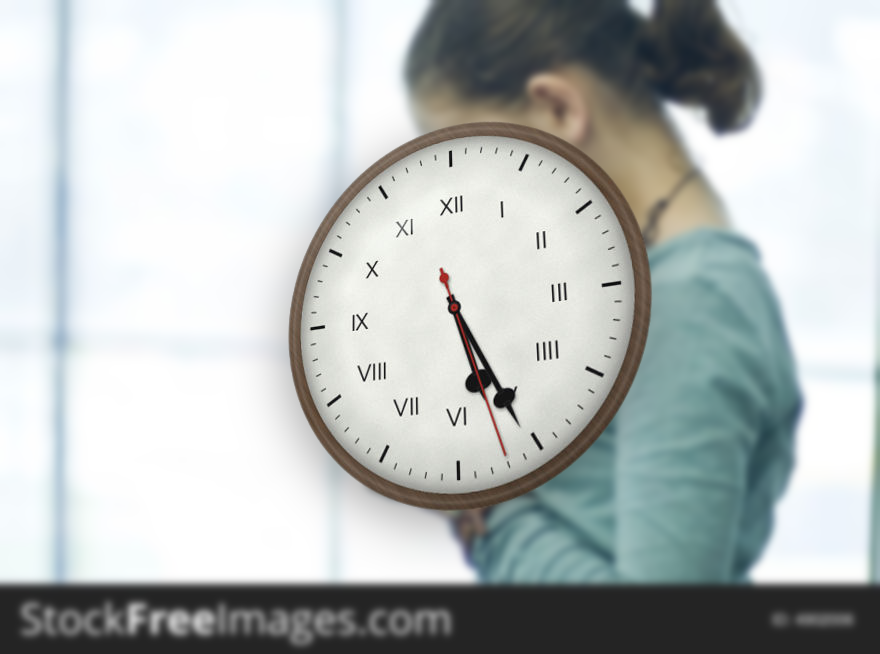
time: 5:25:27
